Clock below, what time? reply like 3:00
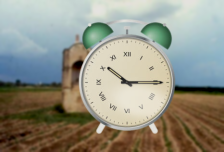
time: 10:15
